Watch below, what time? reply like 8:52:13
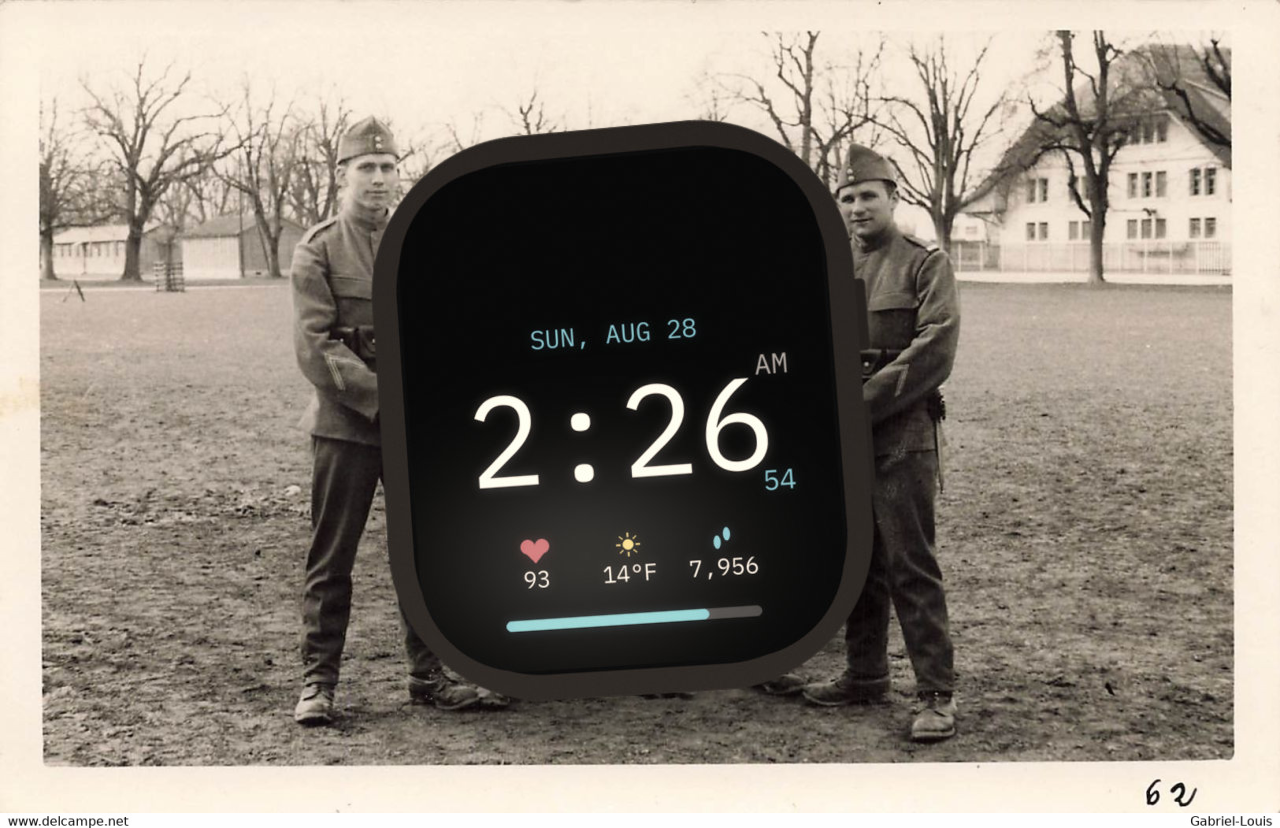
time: 2:26:54
